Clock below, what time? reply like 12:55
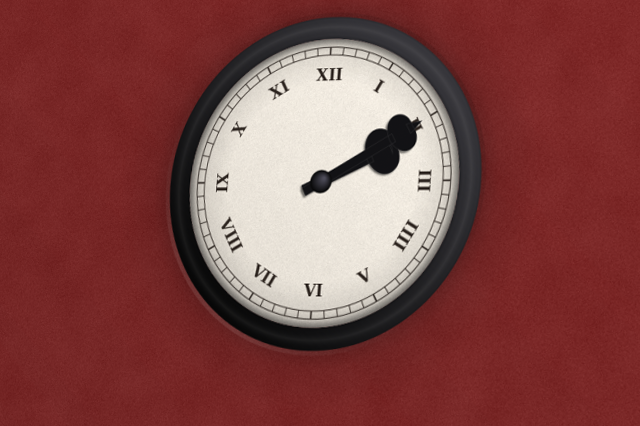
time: 2:10
